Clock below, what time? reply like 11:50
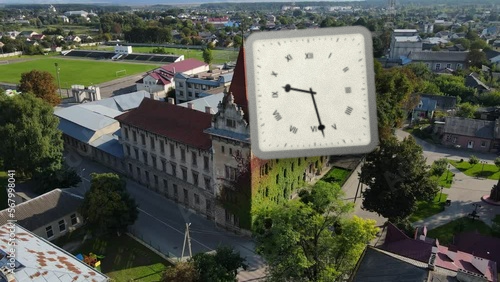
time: 9:28
